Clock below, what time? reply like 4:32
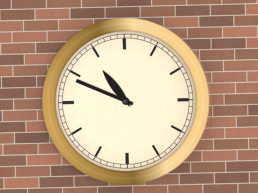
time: 10:49
